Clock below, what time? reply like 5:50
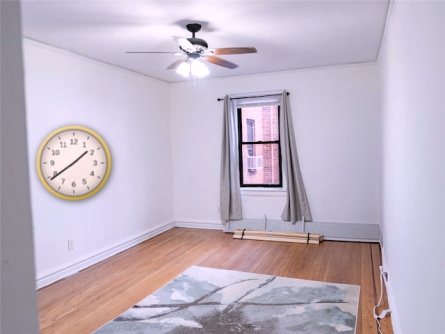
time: 1:39
